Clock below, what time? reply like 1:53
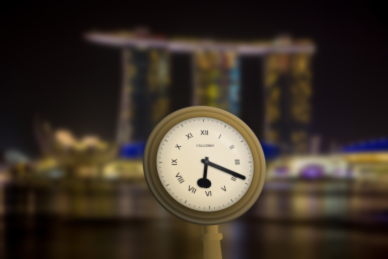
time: 6:19
